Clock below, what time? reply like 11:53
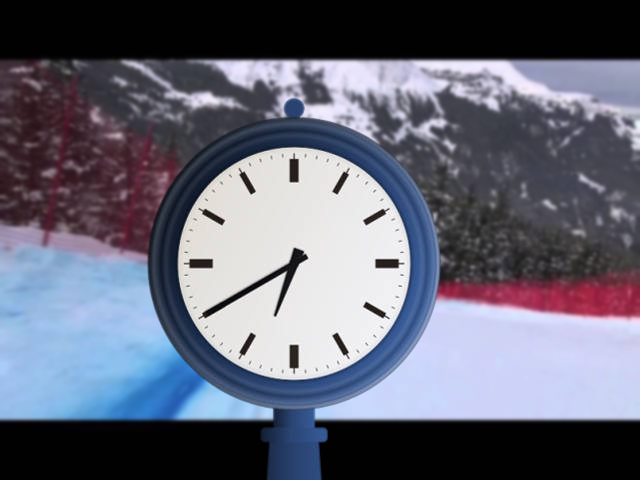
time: 6:40
